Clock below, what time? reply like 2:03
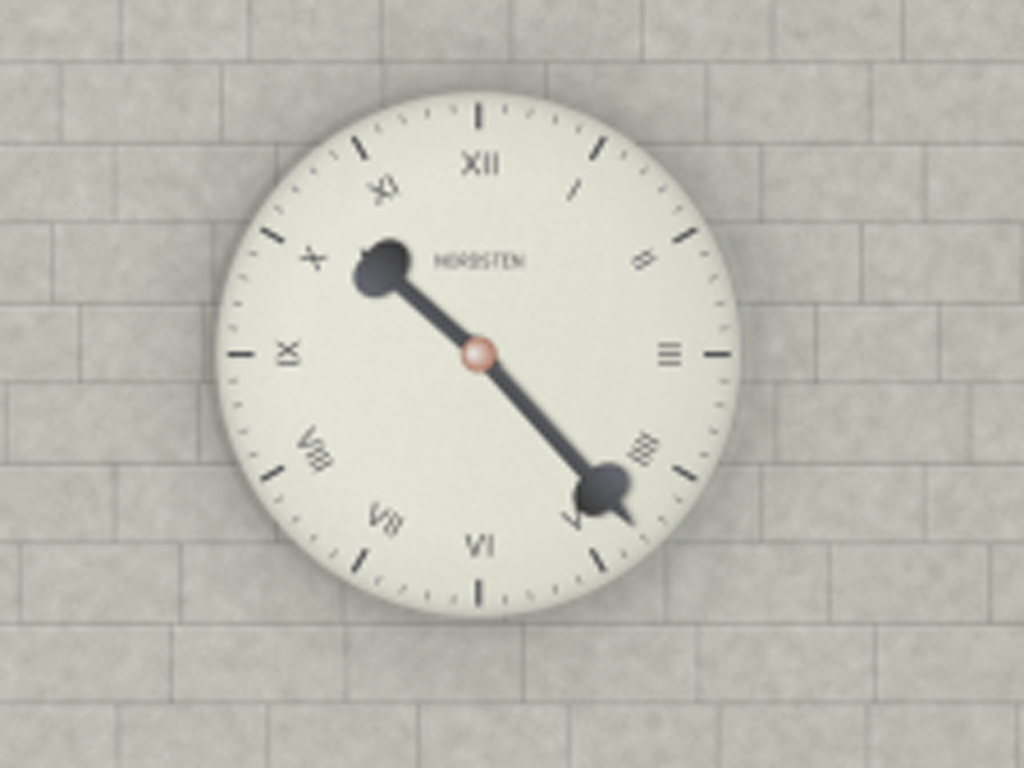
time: 10:23
